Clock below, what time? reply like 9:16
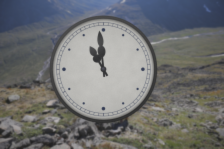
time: 10:59
